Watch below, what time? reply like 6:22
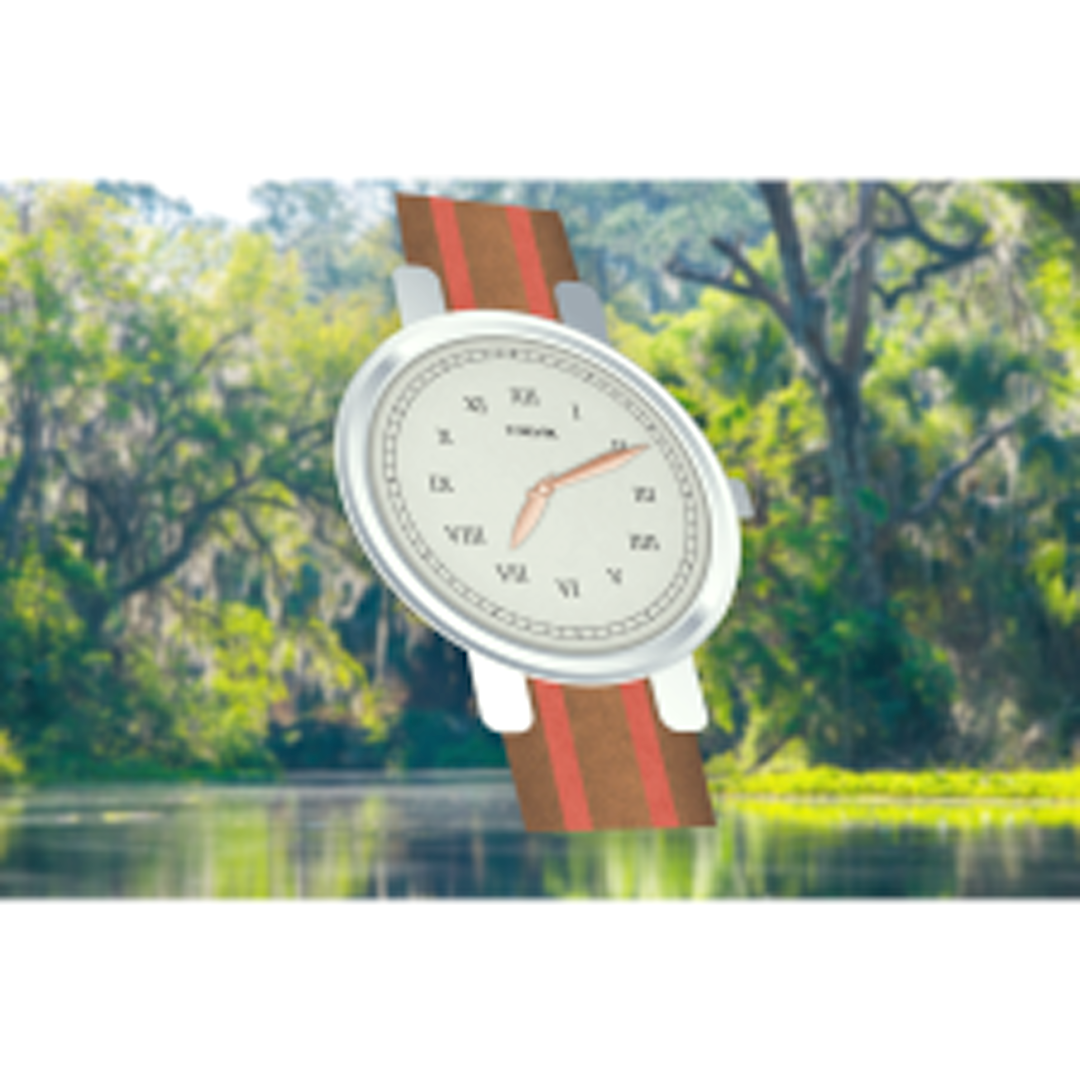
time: 7:11
